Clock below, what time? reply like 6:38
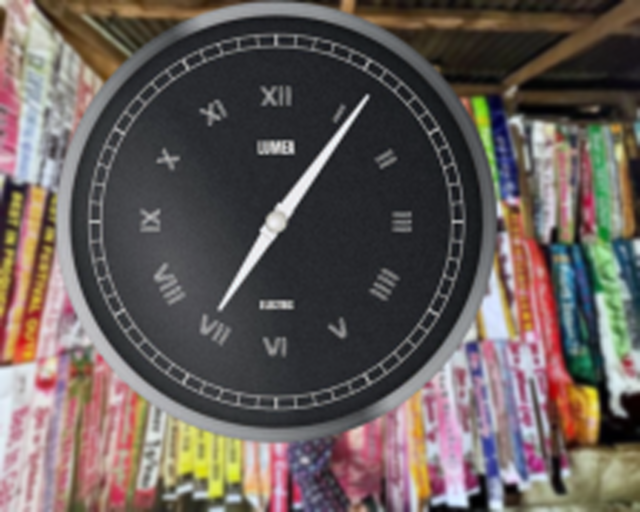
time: 7:06
